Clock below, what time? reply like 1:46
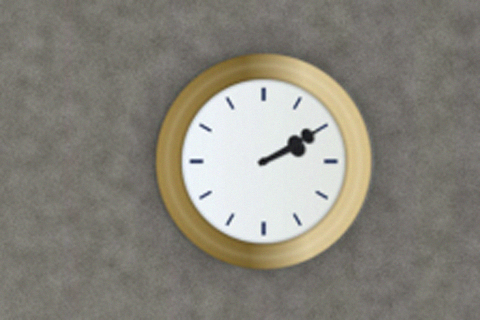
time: 2:10
